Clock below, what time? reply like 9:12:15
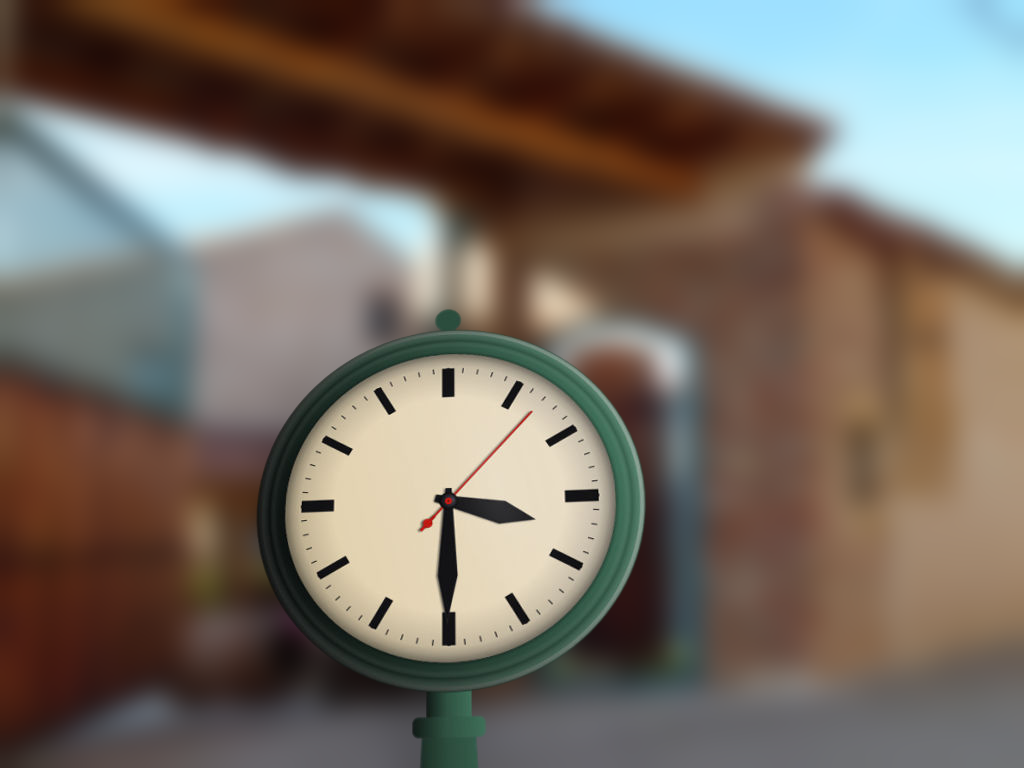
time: 3:30:07
